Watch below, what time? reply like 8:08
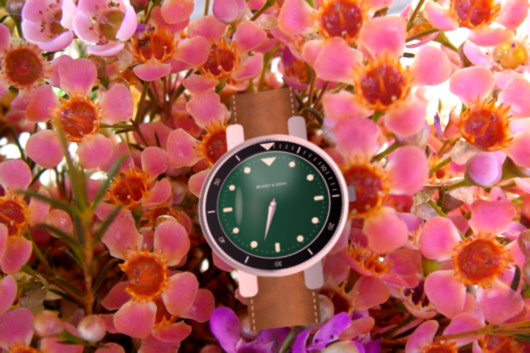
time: 6:33
